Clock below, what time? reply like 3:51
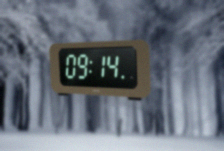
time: 9:14
